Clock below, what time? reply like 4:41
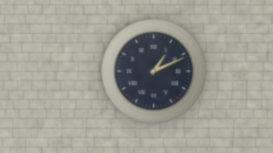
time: 1:11
